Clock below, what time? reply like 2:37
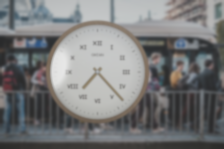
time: 7:23
